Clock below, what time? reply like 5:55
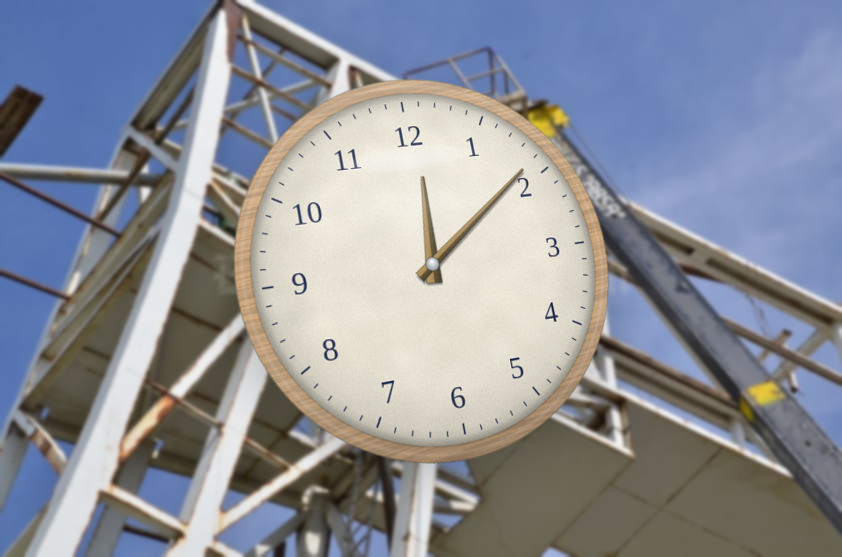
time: 12:09
